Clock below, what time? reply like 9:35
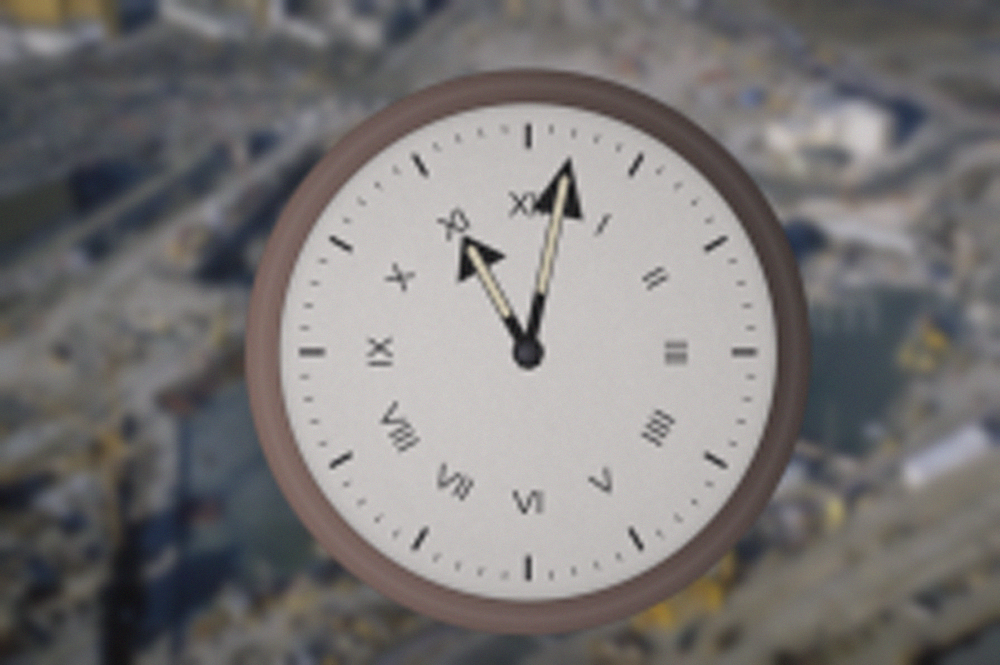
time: 11:02
